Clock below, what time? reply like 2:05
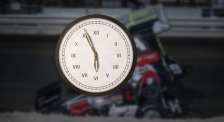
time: 5:56
